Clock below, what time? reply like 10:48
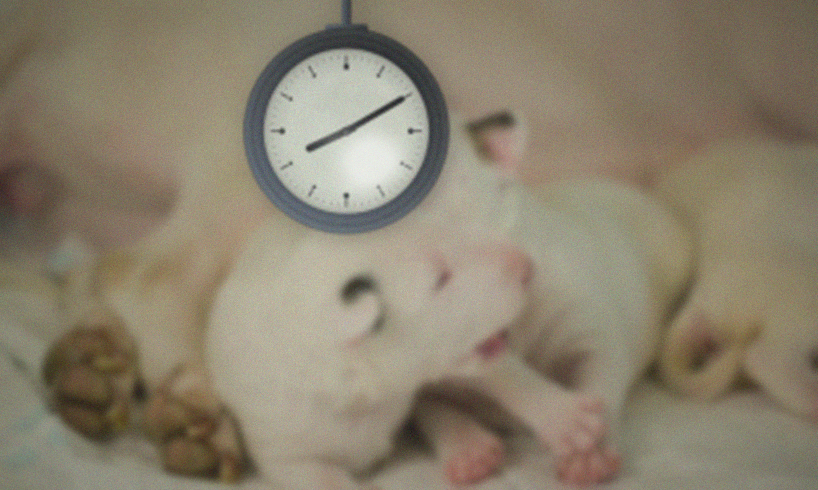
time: 8:10
